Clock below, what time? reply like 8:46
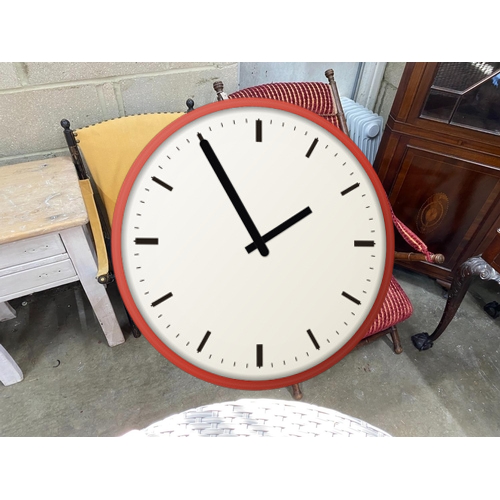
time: 1:55
